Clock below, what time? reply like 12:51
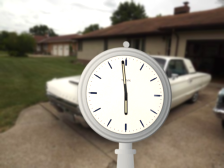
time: 5:59
